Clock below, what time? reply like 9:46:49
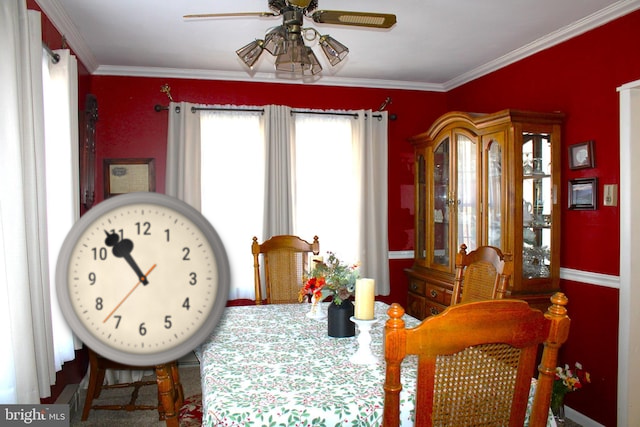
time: 10:53:37
